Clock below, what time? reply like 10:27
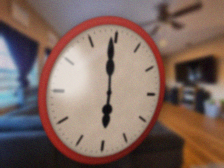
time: 5:59
